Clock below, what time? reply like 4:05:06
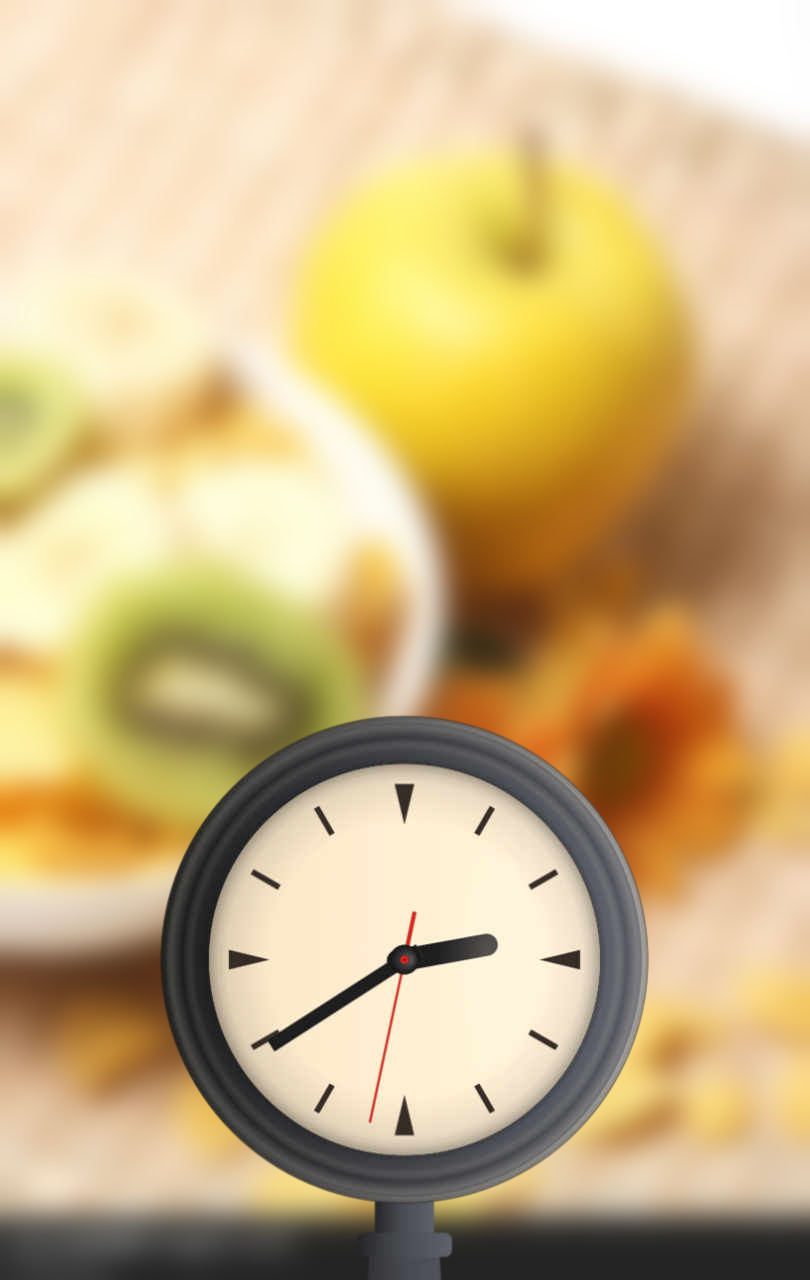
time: 2:39:32
